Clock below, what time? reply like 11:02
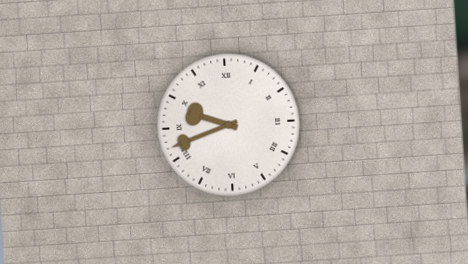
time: 9:42
